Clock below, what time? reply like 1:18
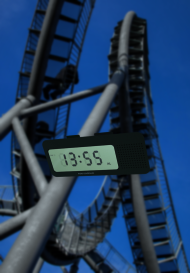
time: 13:55
